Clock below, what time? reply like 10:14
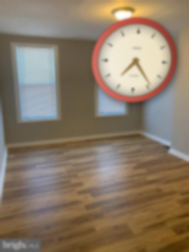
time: 7:24
